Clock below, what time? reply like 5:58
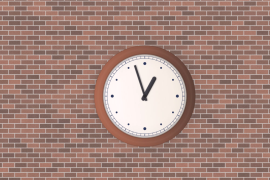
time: 12:57
